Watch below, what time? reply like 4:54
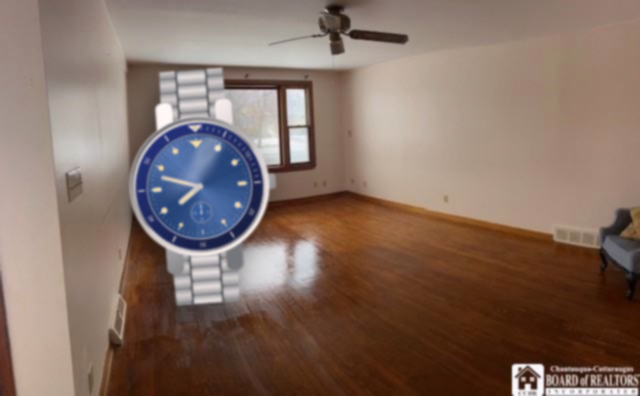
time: 7:48
